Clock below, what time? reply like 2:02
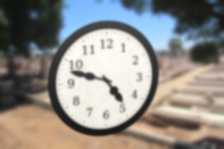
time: 4:48
